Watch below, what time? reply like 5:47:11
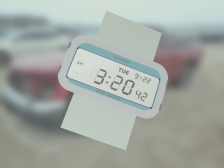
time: 3:20:42
